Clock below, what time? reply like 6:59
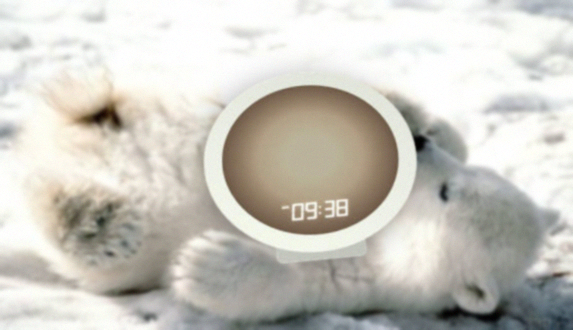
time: 9:38
